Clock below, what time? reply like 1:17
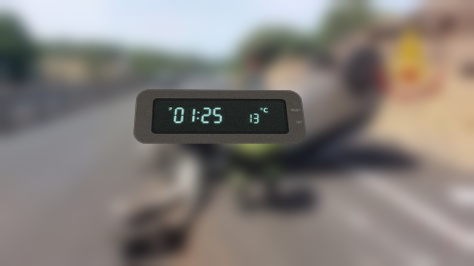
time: 1:25
